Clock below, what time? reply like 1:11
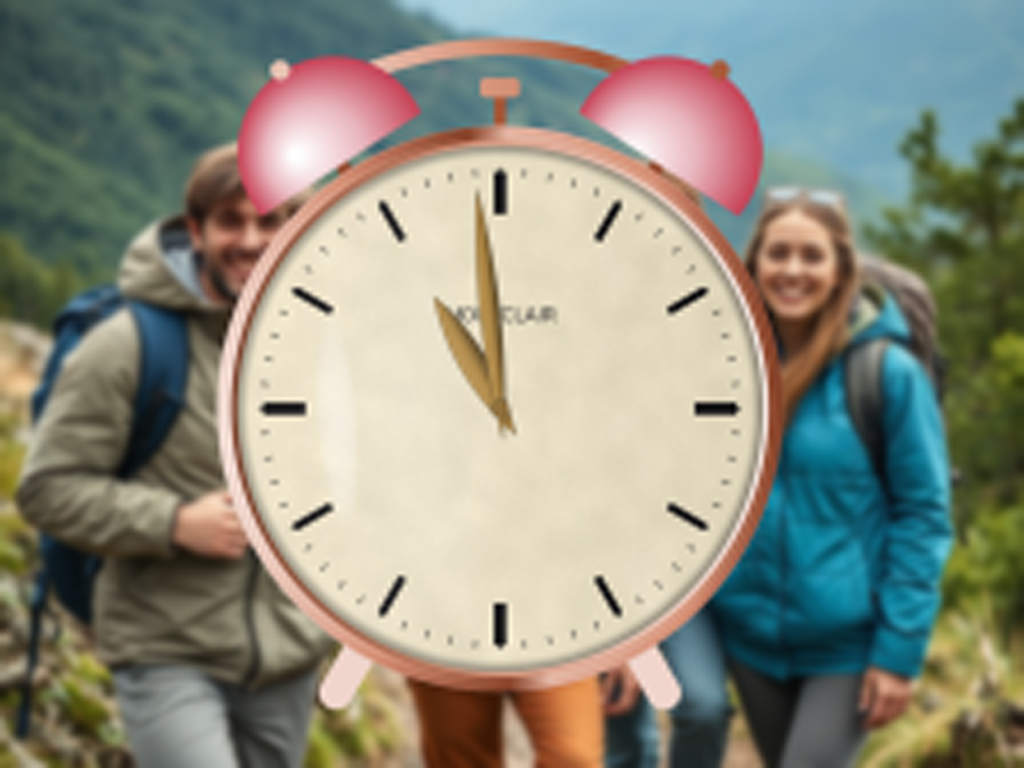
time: 10:59
